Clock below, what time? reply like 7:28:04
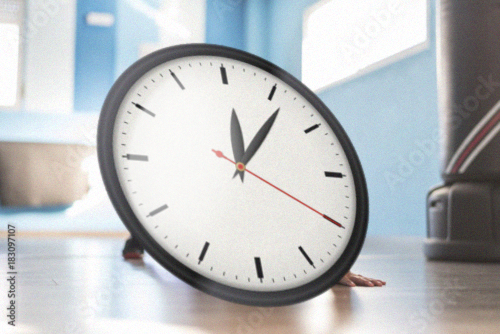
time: 12:06:20
